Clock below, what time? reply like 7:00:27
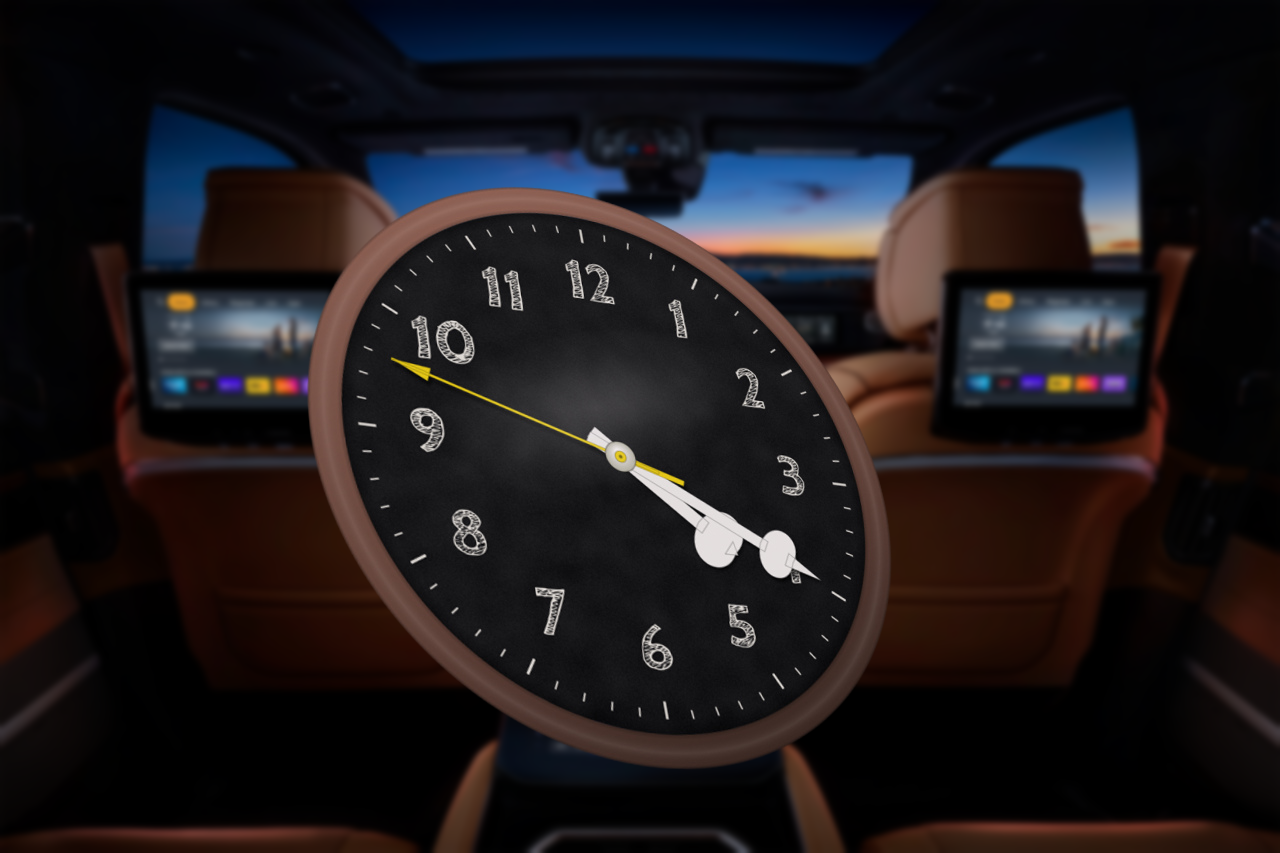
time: 4:19:48
